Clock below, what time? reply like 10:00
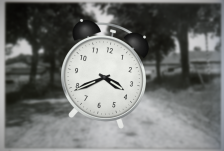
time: 3:39
